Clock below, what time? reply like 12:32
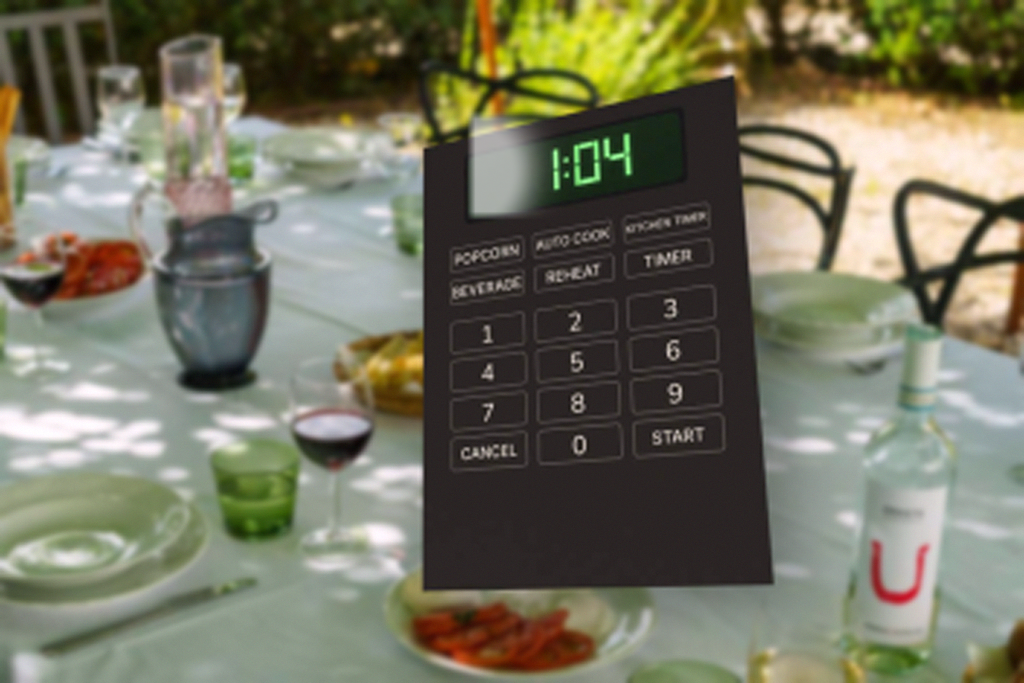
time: 1:04
